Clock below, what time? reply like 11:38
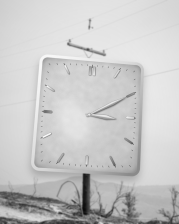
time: 3:10
